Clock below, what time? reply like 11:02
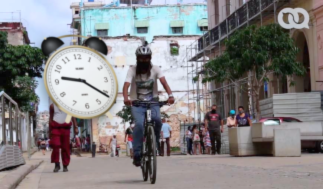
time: 9:21
